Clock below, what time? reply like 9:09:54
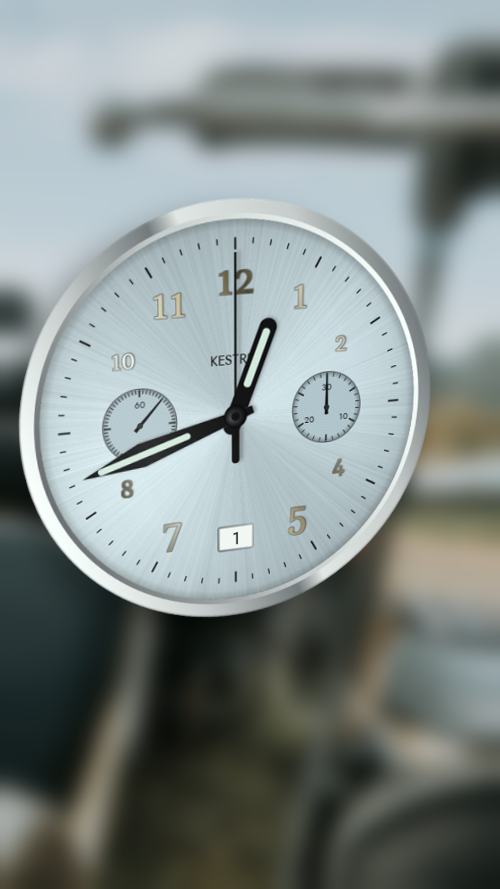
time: 12:42:07
